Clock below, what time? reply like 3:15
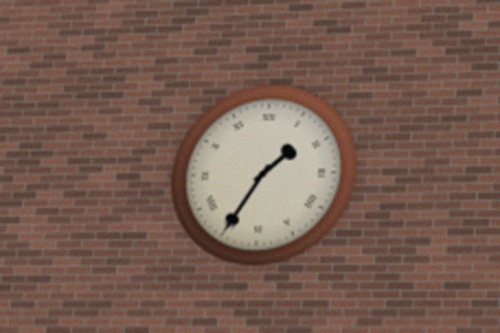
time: 1:35
